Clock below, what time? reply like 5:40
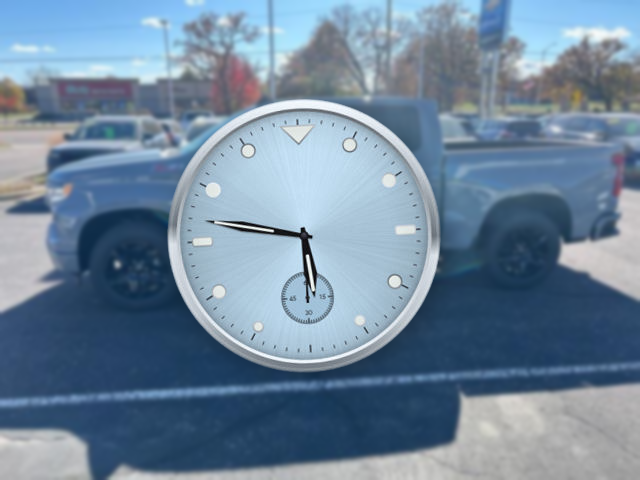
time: 5:47
